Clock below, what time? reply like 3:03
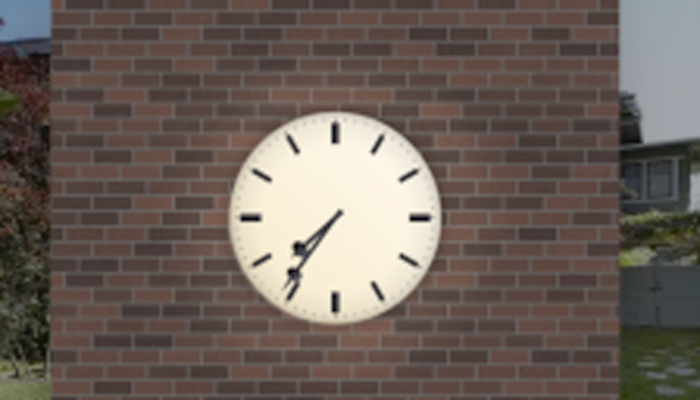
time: 7:36
